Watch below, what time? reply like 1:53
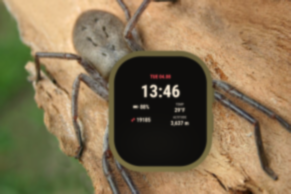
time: 13:46
